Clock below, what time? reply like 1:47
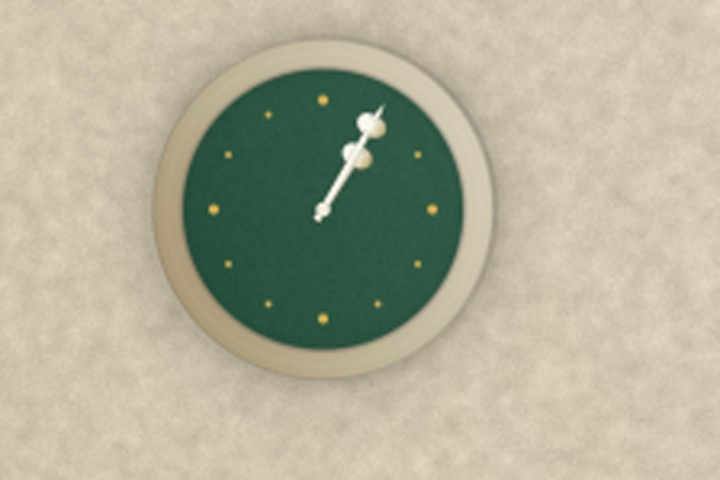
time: 1:05
